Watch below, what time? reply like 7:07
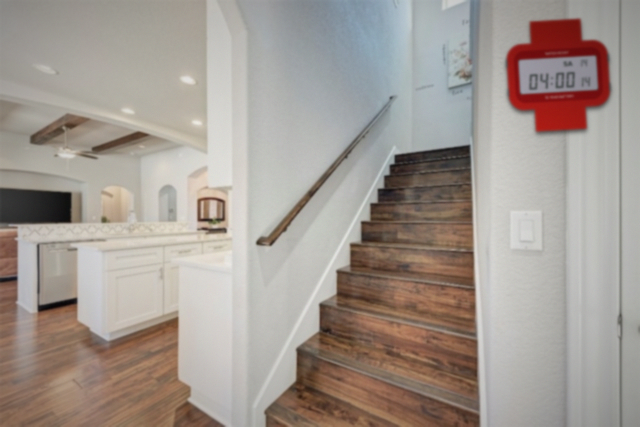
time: 4:00
